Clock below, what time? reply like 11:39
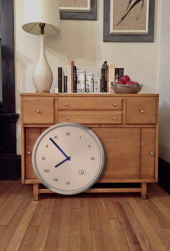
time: 7:53
